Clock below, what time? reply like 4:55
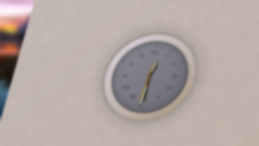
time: 12:31
